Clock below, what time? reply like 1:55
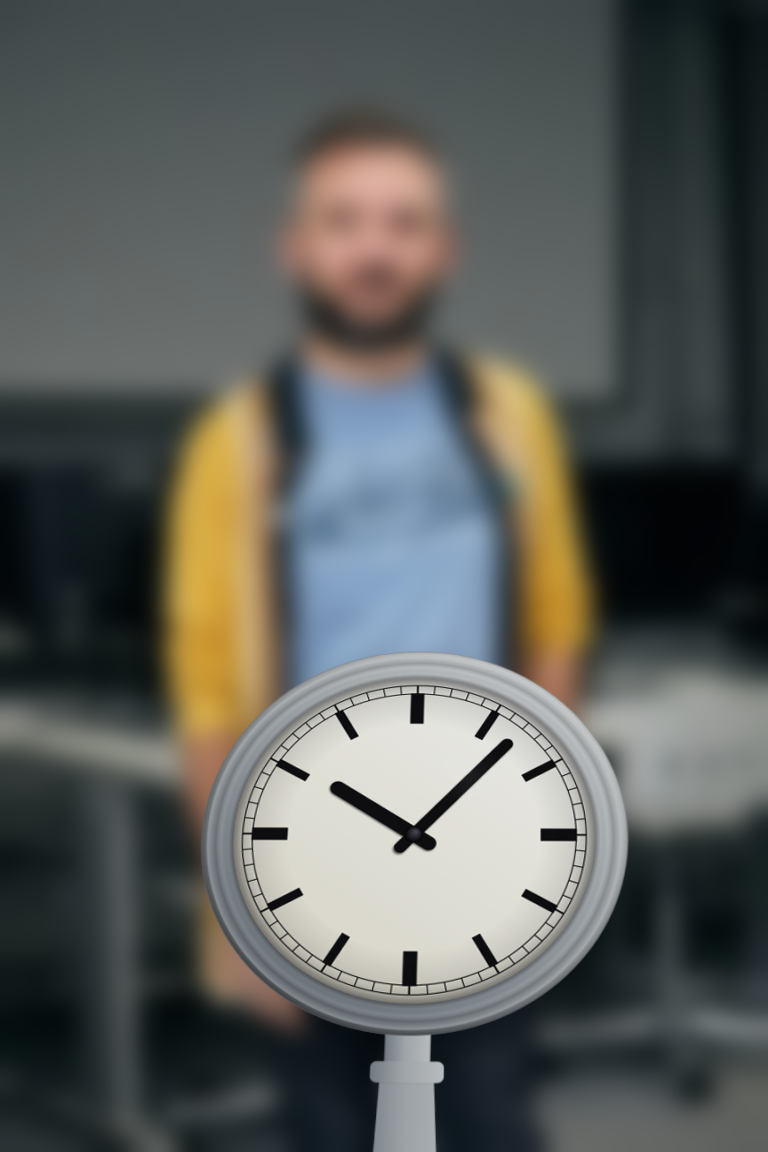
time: 10:07
